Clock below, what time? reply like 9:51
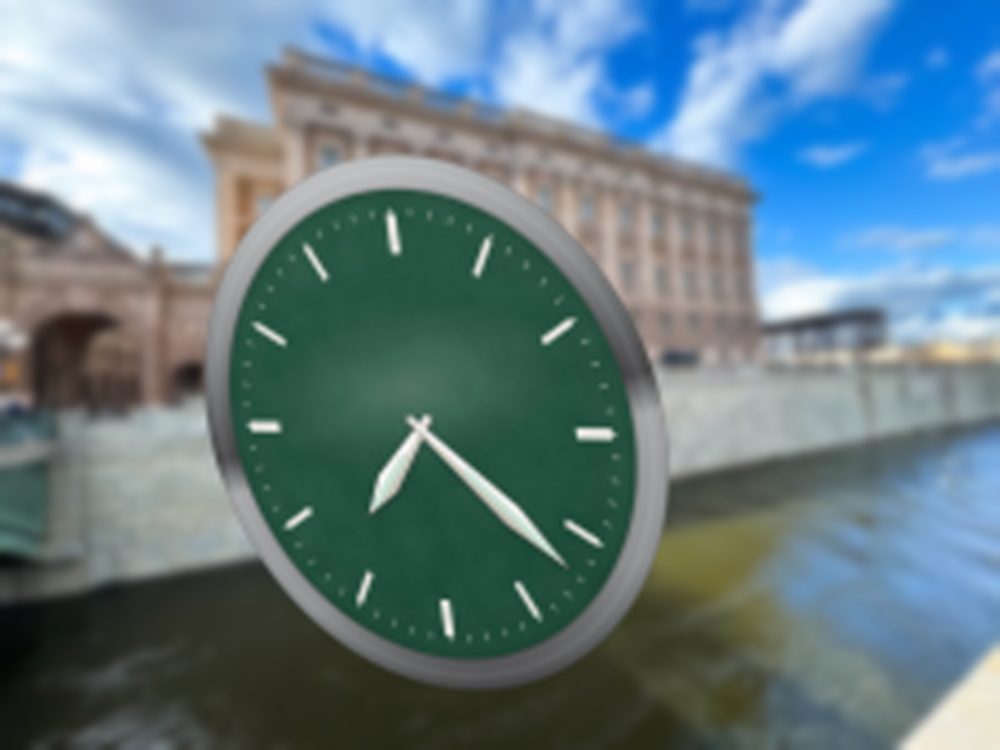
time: 7:22
